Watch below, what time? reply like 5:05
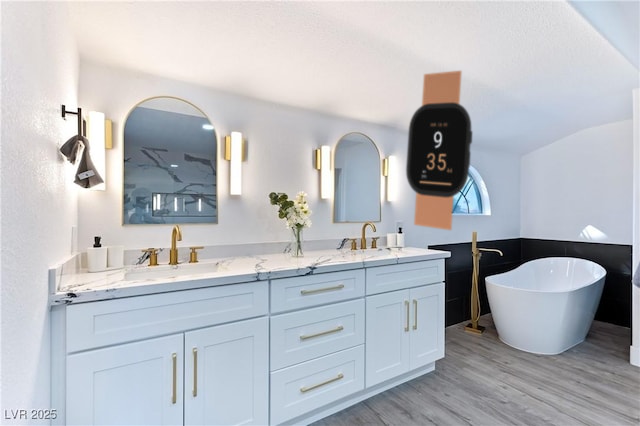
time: 9:35
